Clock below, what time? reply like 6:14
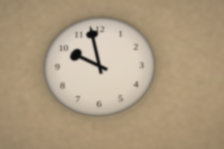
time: 9:58
